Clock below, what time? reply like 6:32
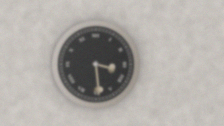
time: 3:29
